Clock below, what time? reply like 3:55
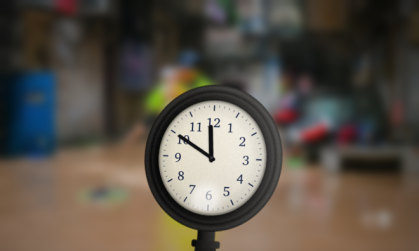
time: 11:50
